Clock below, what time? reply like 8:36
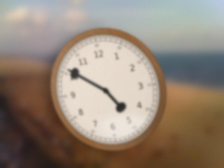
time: 4:51
